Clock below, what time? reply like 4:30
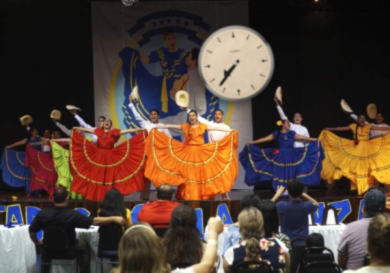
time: 7:37
